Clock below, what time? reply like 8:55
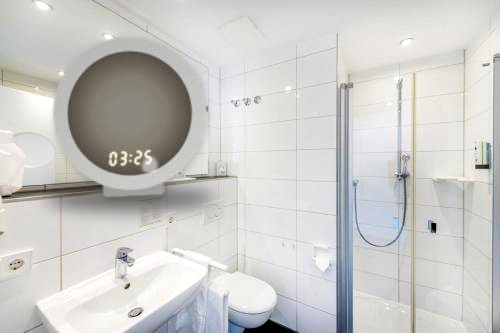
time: 3:25
